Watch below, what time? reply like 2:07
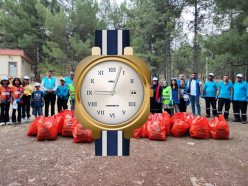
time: 9:03
